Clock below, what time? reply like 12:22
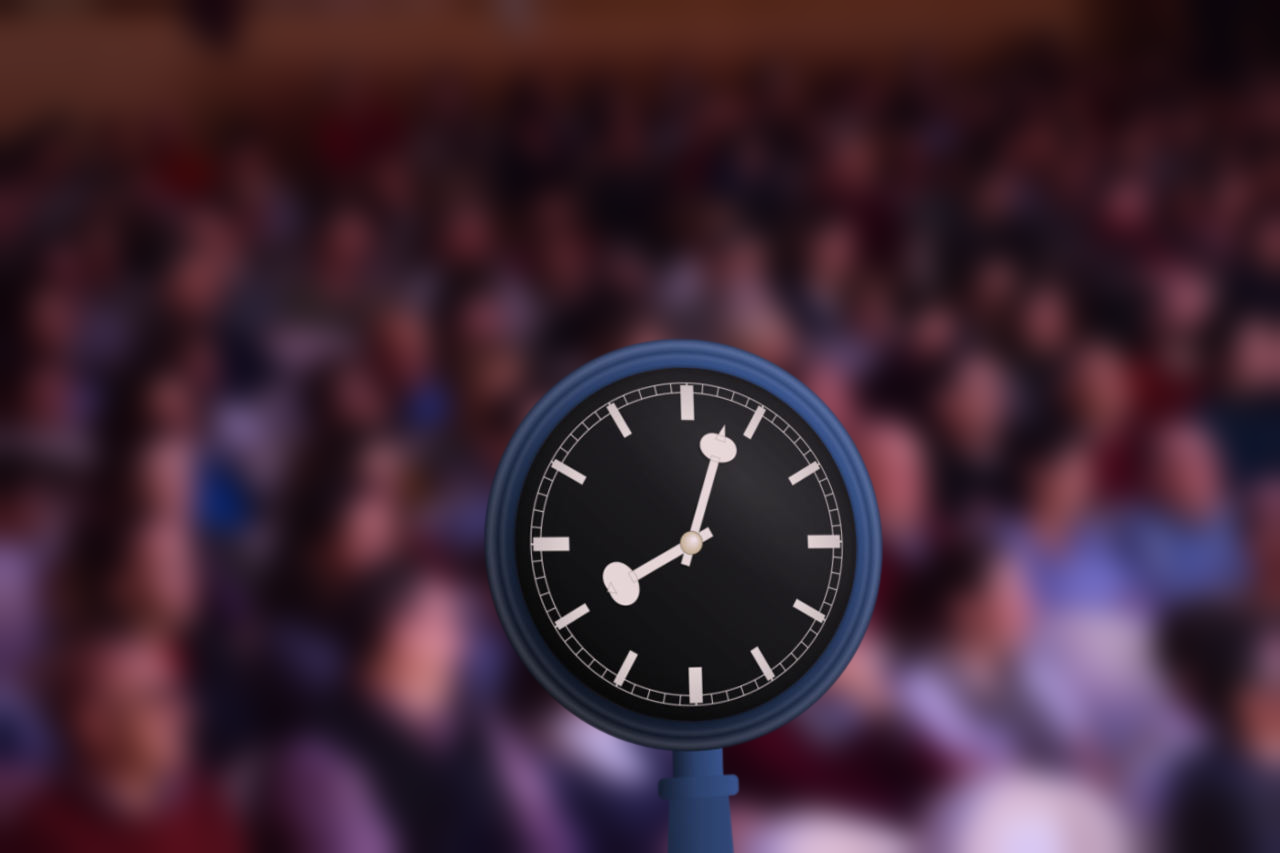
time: 8:03
